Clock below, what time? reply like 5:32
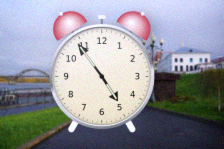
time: 4:54
